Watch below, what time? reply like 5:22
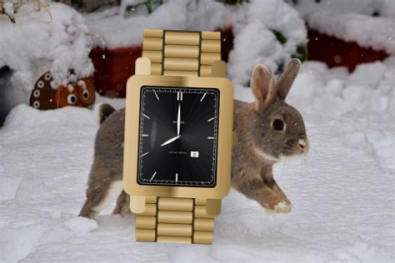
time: 8:00
